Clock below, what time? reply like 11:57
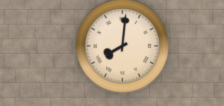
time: 8:01
